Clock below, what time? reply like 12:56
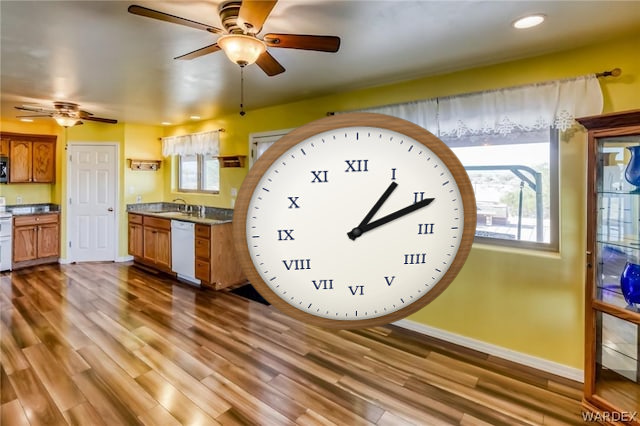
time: 1:11
